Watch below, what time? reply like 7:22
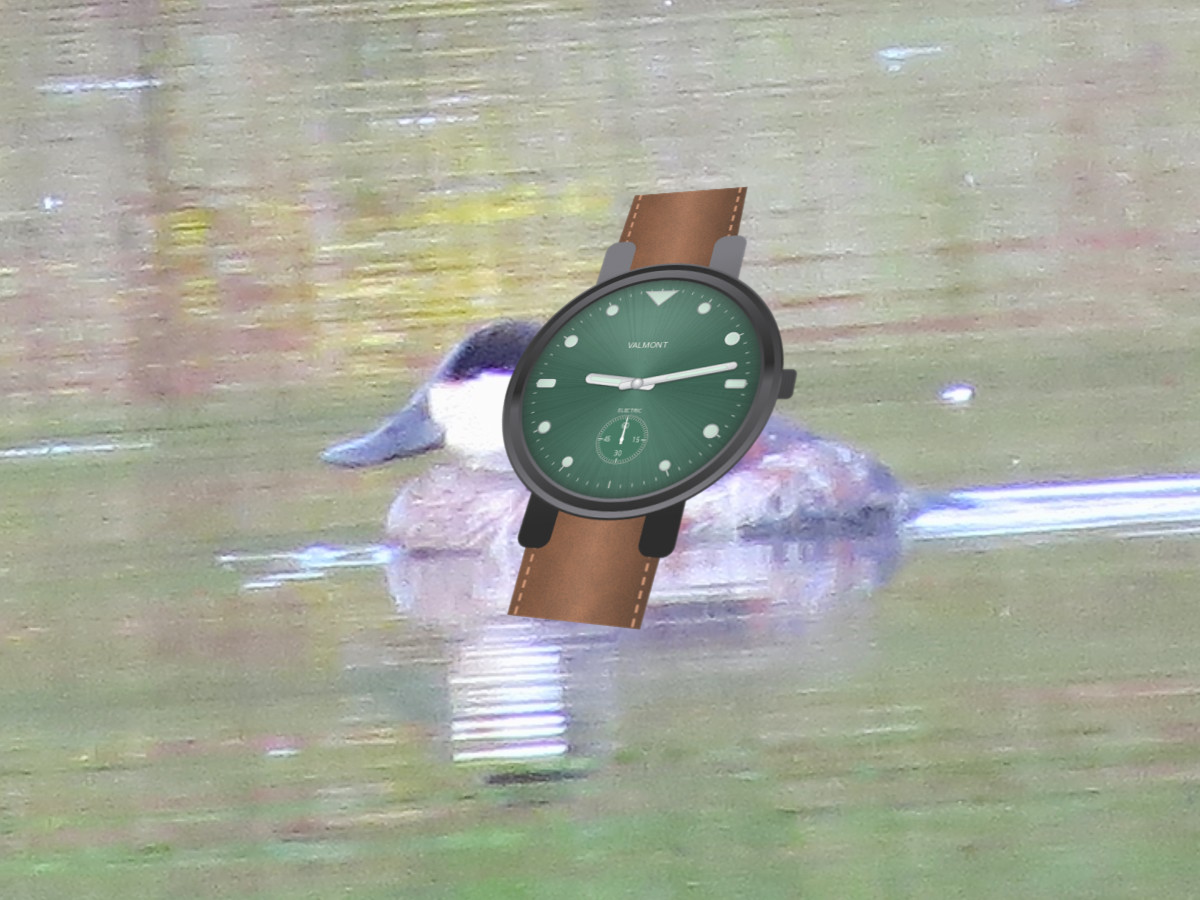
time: 9:13
